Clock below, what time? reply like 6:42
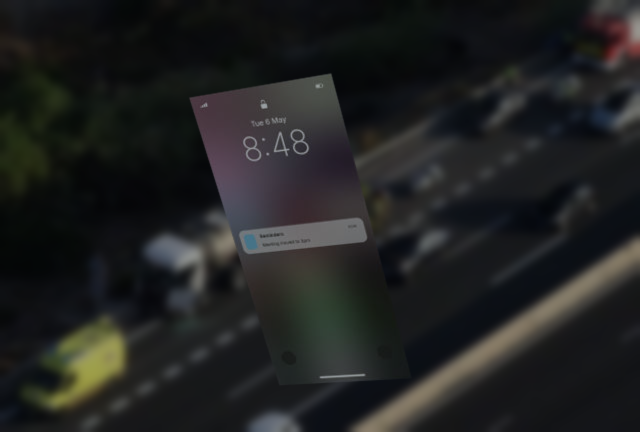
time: 8:48
